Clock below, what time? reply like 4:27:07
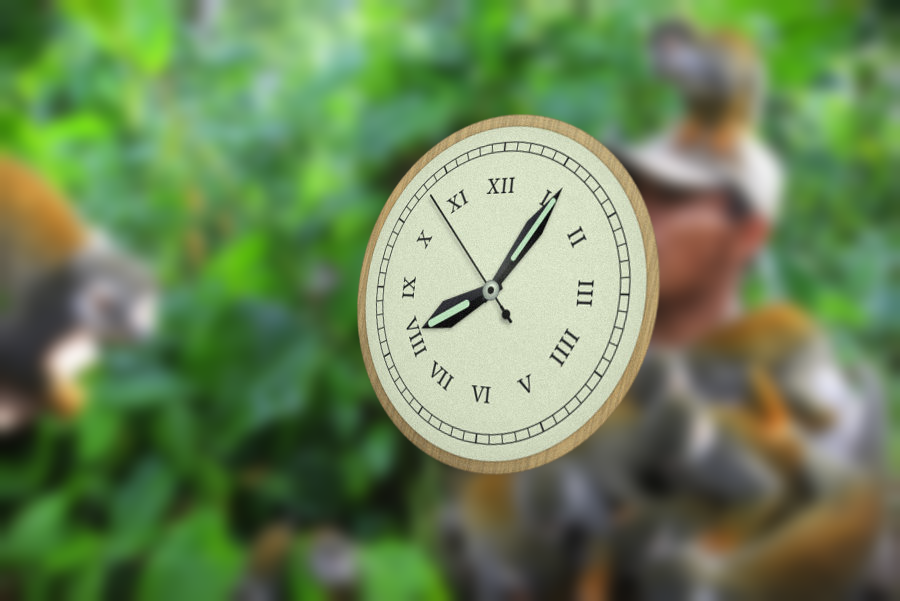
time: 8:05:53
